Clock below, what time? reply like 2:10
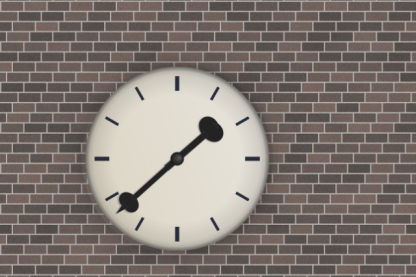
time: 1:38
